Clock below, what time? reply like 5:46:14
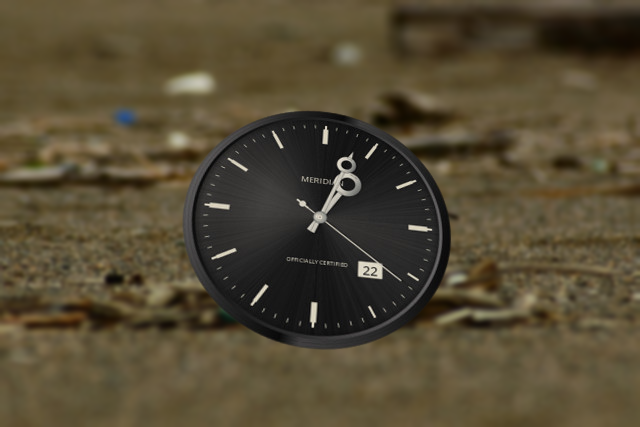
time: 1:03:21
